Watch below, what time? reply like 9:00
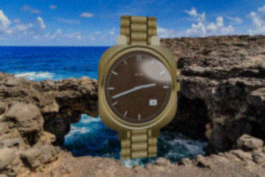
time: 2:42
